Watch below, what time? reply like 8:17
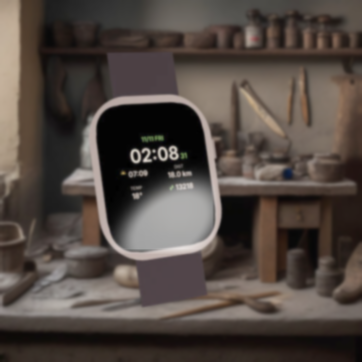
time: 2:08
